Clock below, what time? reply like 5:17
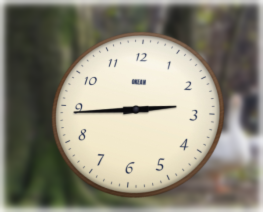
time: 2:44
